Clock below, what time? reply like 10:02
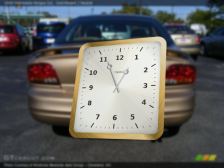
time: 12:56
